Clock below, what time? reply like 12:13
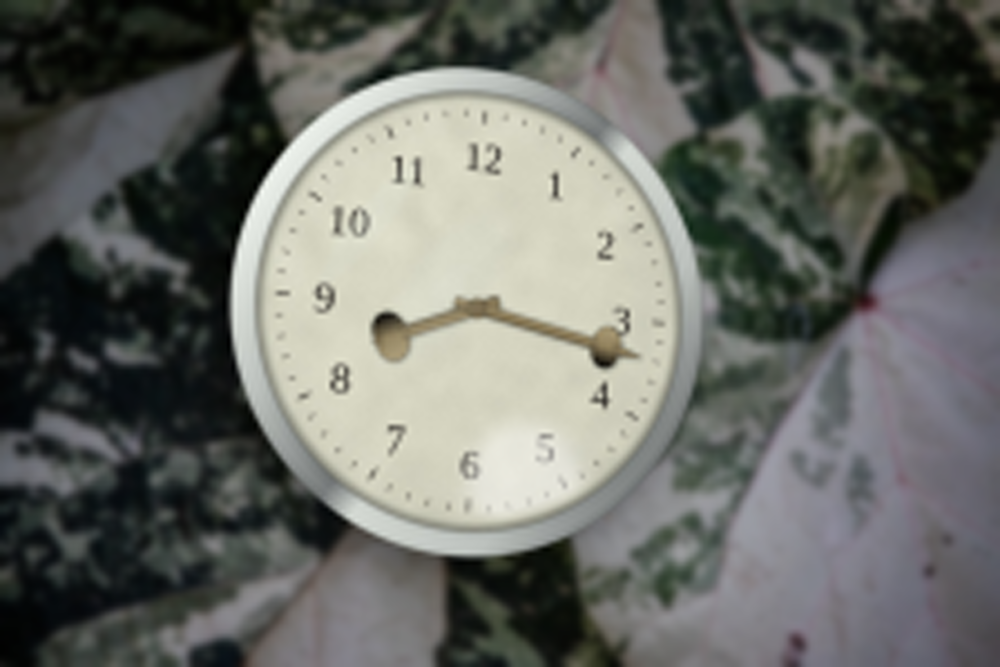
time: 8:17
